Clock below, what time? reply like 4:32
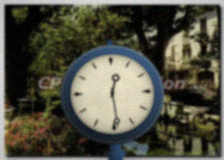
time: 12:29
